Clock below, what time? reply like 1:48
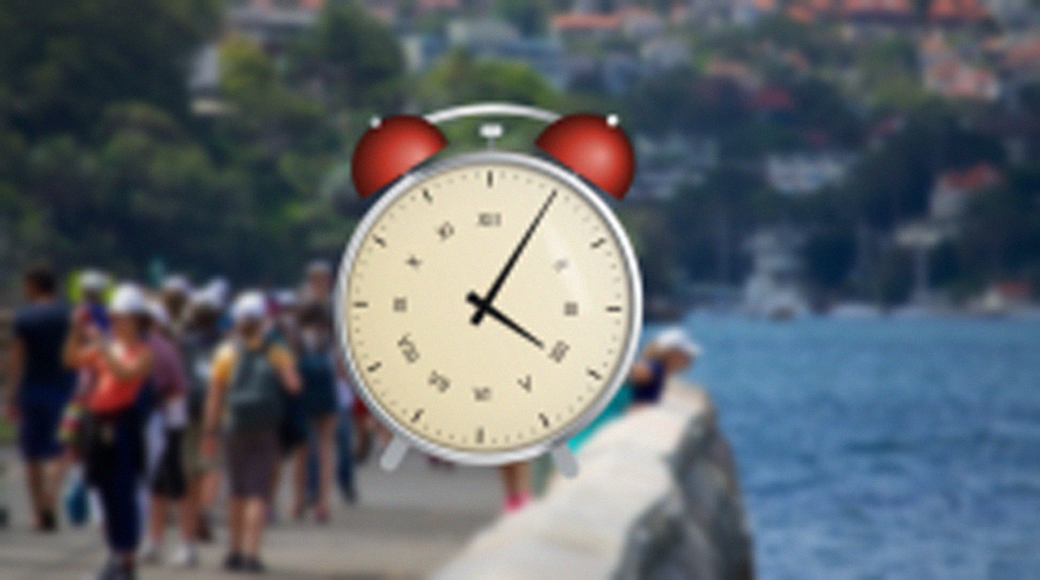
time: 4:05
